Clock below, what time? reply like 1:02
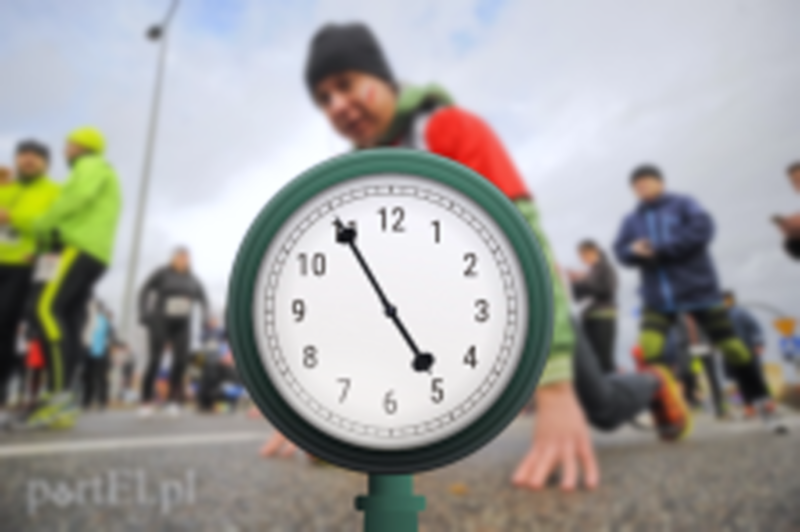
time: 4:55
